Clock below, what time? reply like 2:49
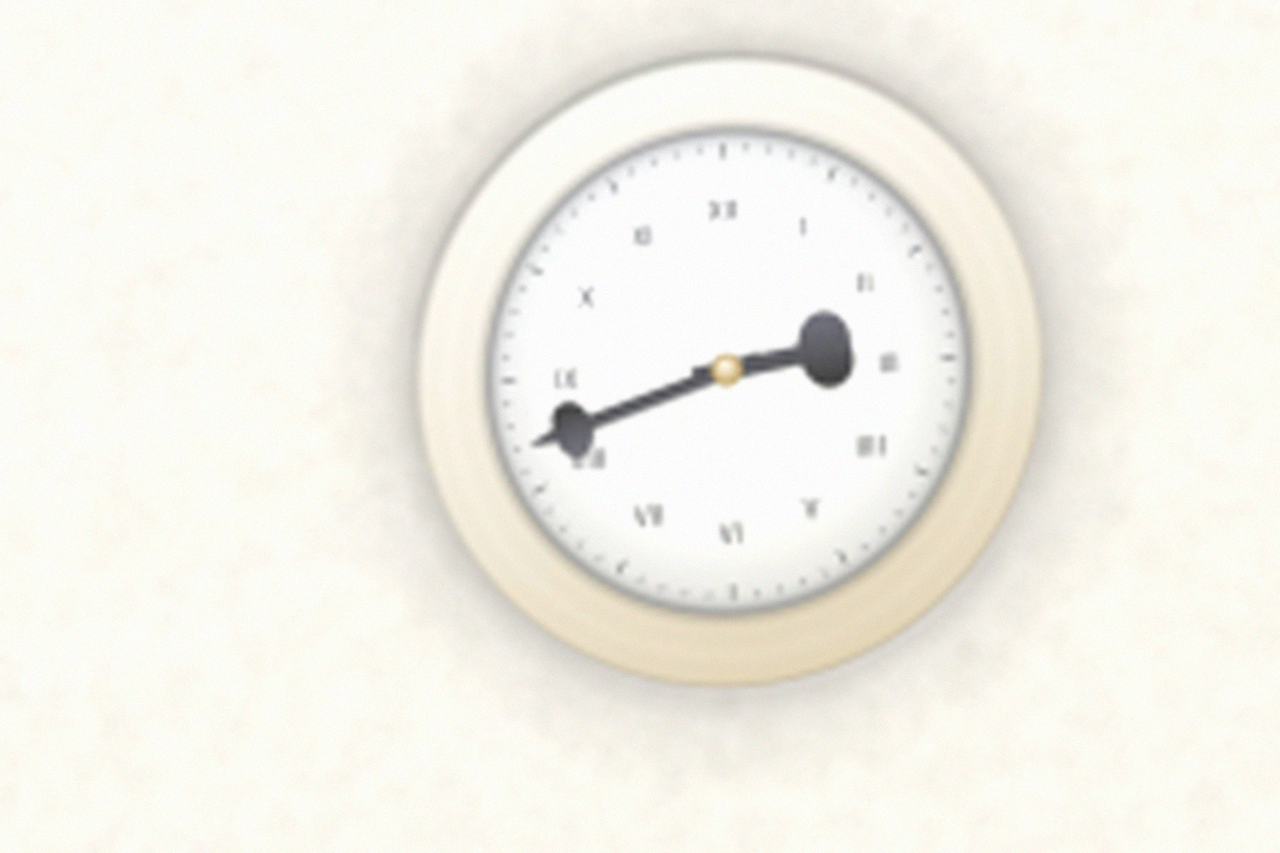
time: 2:42
